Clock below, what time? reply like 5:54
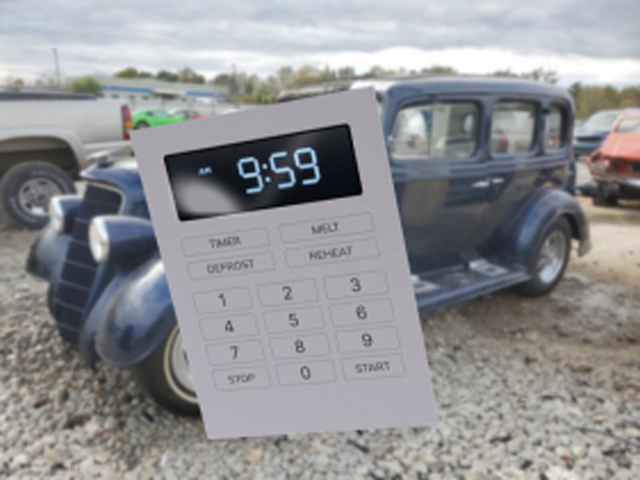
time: 9:59
